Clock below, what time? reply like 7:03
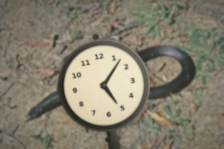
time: 5:07
